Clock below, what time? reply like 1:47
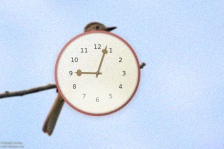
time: 9:03
